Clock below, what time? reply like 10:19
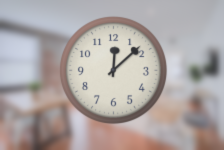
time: 12:08
